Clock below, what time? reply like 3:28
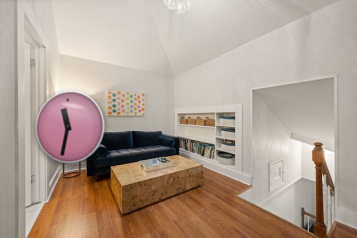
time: 11:32
